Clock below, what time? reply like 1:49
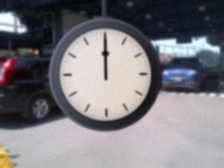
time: 12:00
